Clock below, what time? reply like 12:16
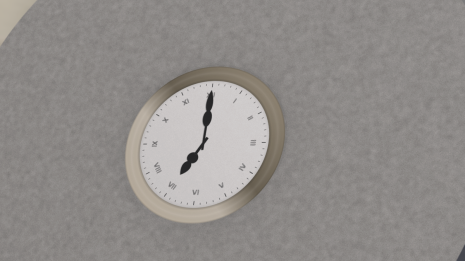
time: 7:00
